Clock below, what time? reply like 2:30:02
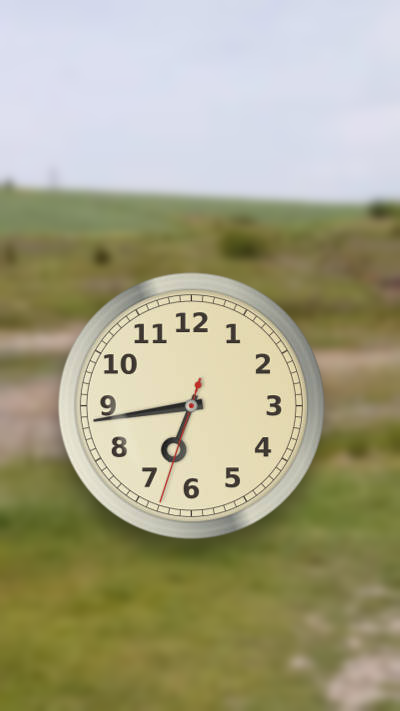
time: 6:43:33
